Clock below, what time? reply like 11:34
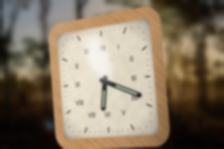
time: 6:19
